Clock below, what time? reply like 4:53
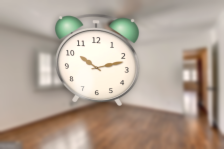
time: 10:12
